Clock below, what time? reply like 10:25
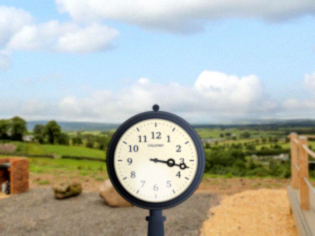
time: 3:17
